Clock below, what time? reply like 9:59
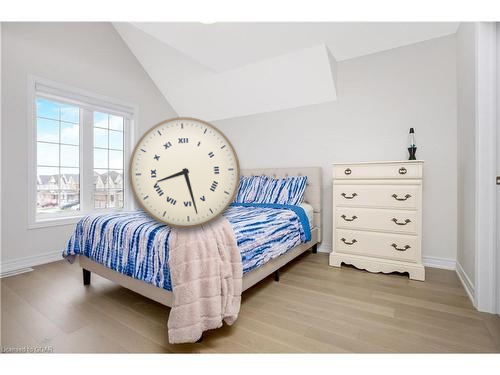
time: 8:28
